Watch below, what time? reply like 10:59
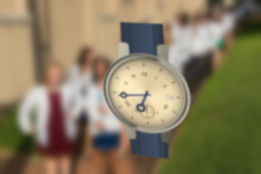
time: 6:44
